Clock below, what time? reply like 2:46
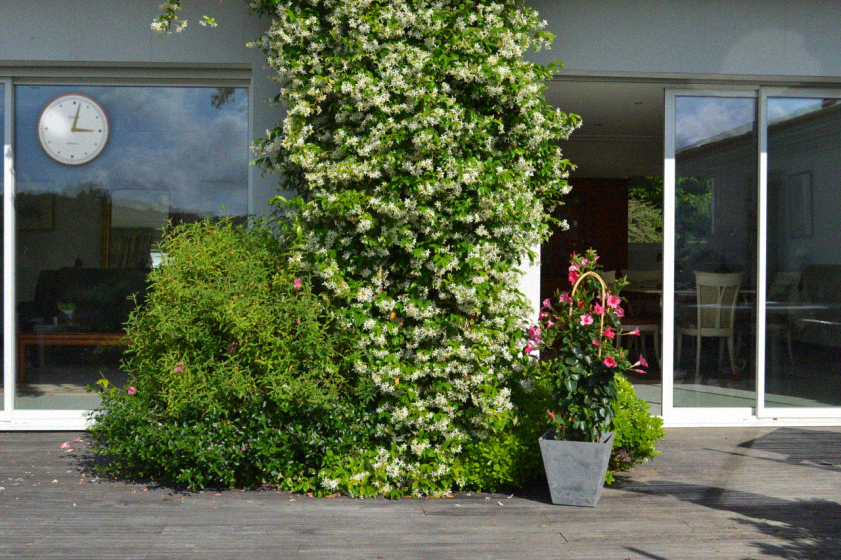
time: 3:02
